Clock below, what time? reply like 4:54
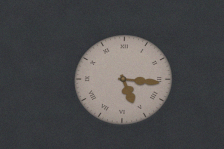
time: 5:16
